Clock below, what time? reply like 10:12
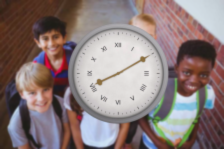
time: 8:10
